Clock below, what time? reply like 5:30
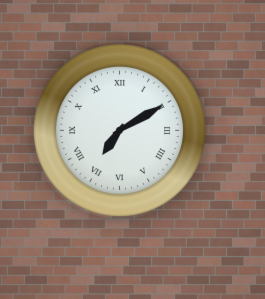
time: 7:10
